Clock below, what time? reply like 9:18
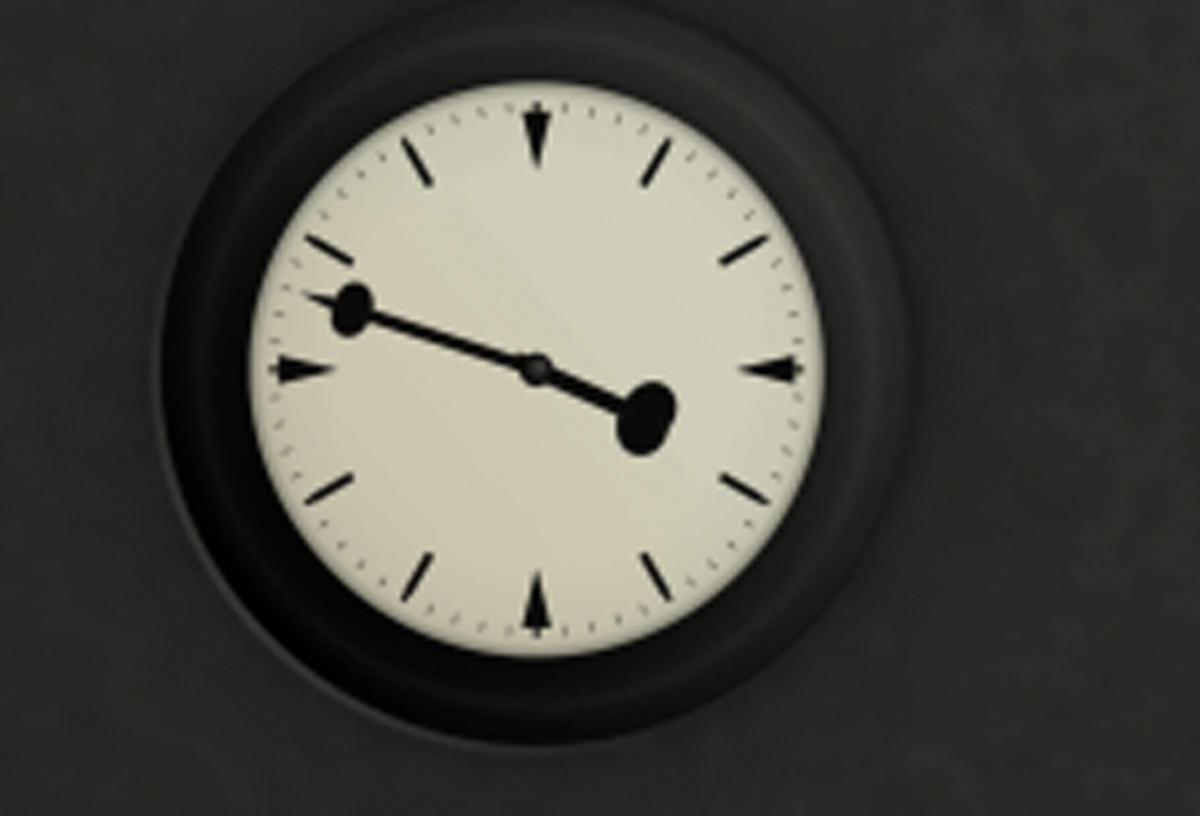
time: 3:48
